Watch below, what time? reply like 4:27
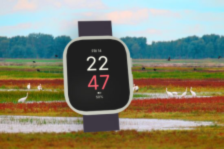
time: 22:47
